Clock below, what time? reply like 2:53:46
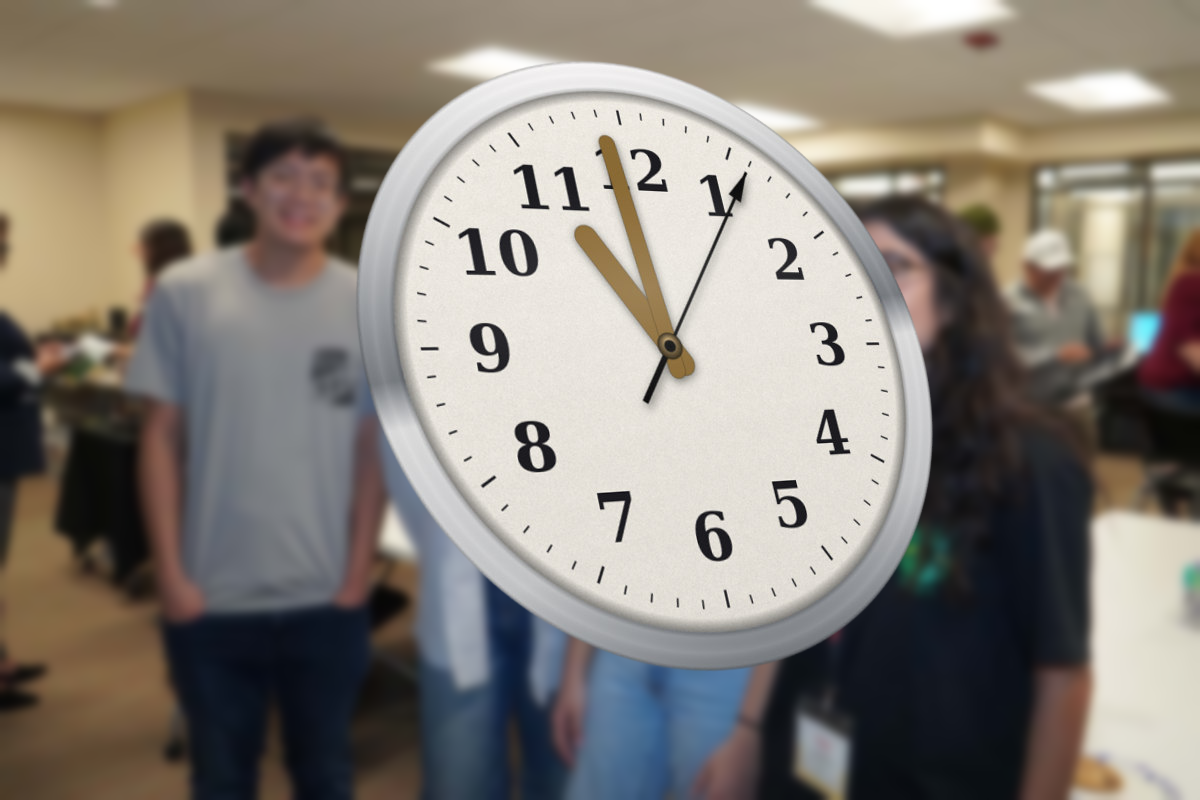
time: 10:59:06
